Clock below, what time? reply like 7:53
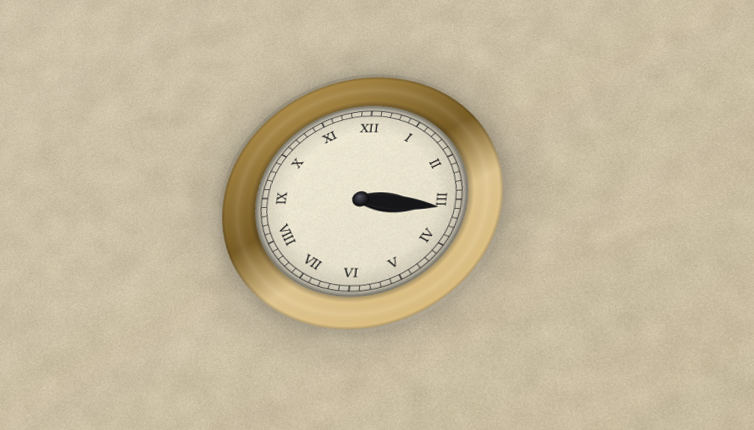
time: 3:16
